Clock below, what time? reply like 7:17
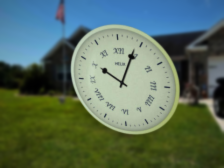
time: 10:04
